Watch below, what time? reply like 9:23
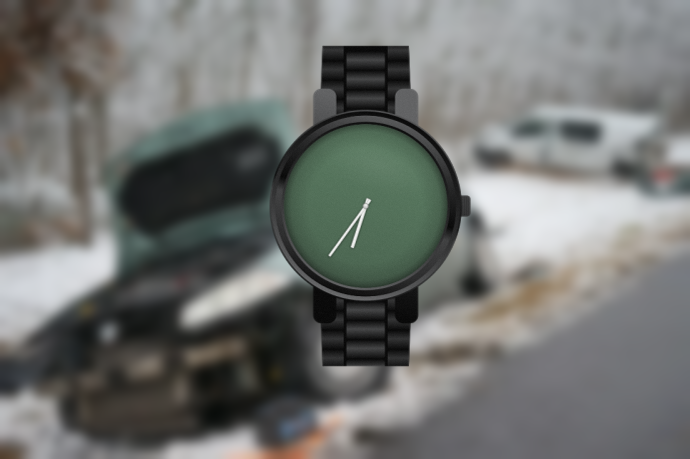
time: 6:36
